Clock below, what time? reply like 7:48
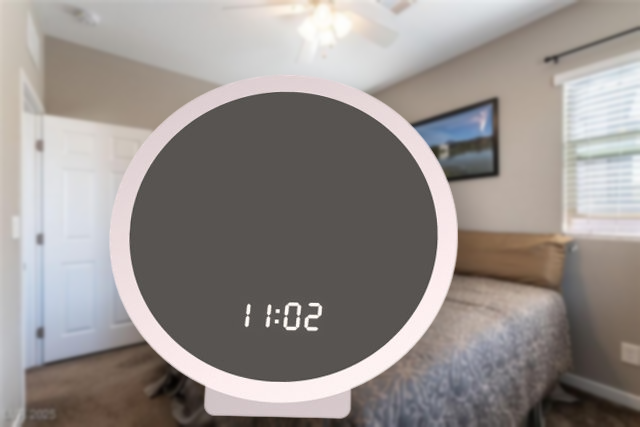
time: 11:02
